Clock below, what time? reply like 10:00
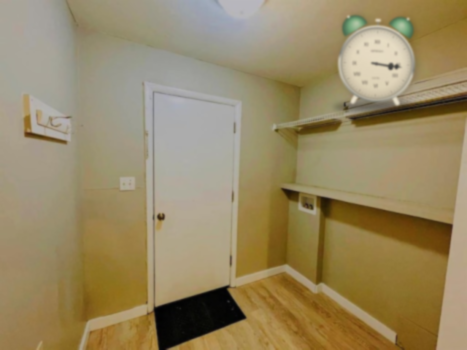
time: 3:16
